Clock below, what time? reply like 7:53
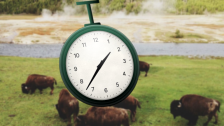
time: 1:37
